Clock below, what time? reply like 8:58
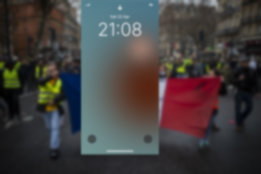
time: 21:08
